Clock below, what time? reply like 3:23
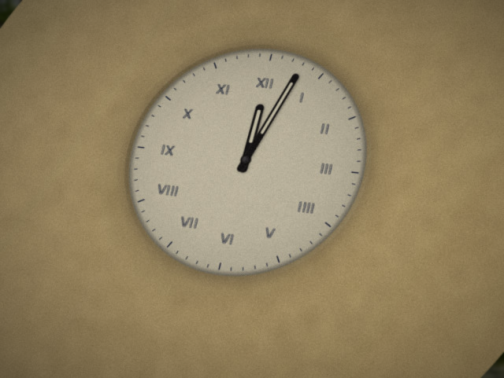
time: 12:03
